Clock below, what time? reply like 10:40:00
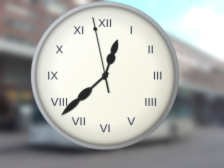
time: 12:37:58
